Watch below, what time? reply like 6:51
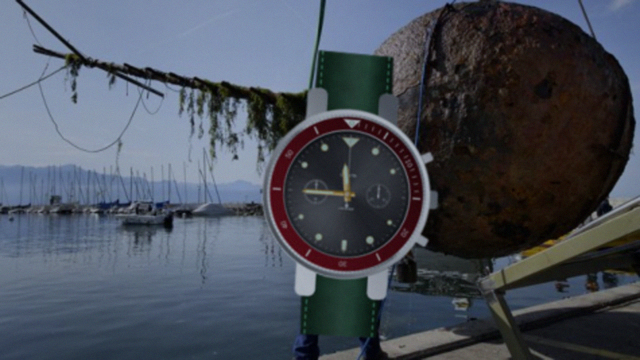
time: 11:45
